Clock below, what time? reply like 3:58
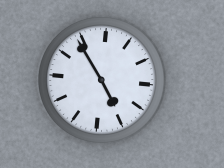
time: 4:54
